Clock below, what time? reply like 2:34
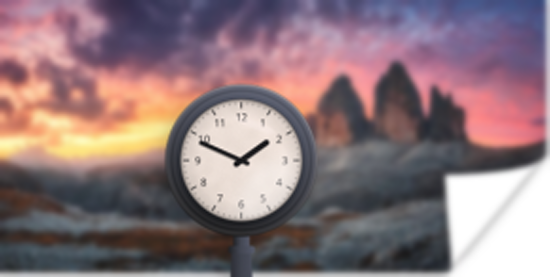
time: 1:49
